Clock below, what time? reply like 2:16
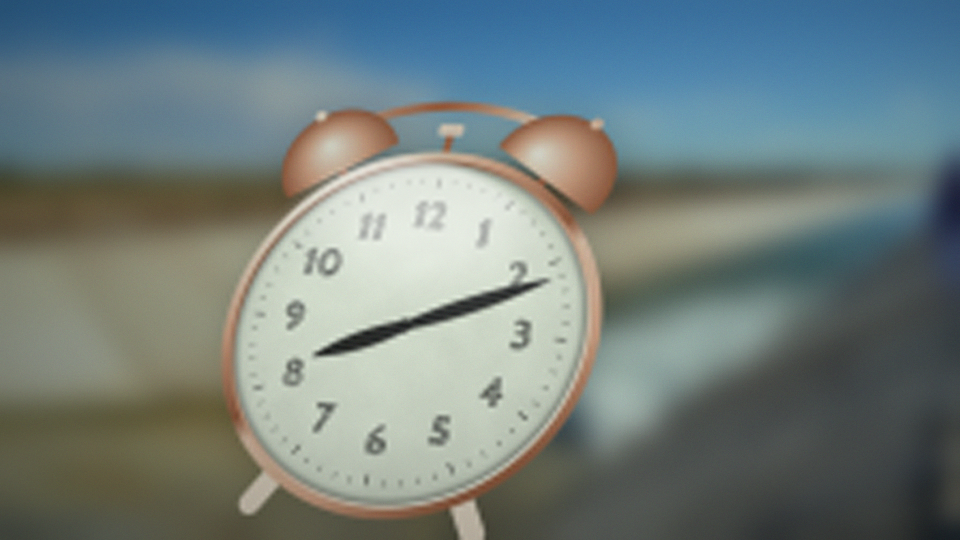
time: 8:11
